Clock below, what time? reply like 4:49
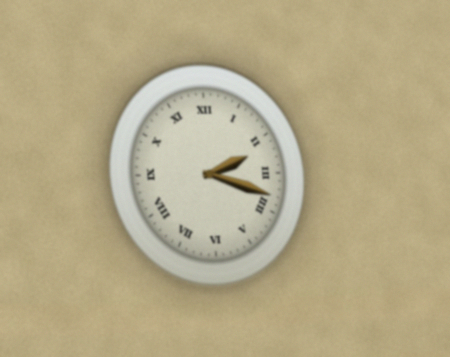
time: 2:18
